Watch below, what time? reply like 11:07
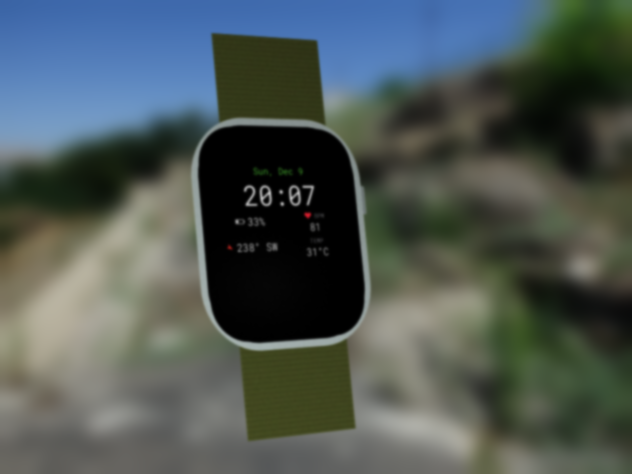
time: 20:07
